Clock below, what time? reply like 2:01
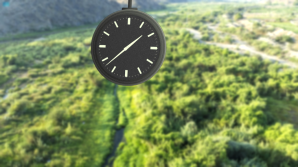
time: 1:38
